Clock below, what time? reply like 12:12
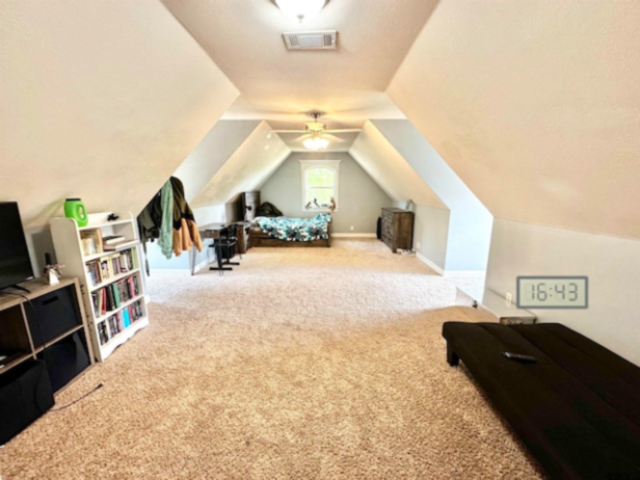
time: 16:43
